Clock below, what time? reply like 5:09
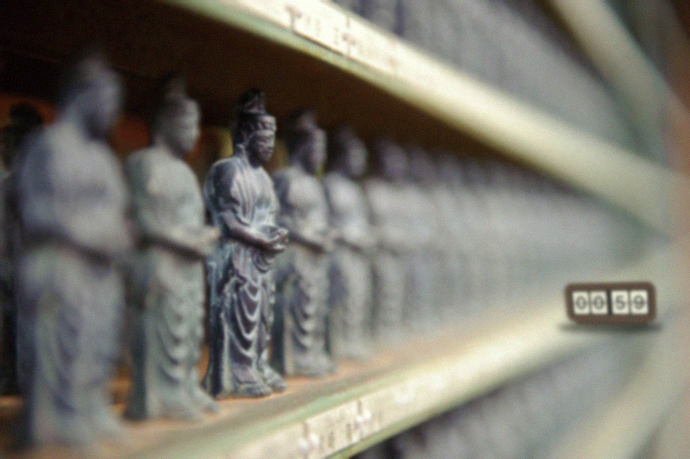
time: 0:59
